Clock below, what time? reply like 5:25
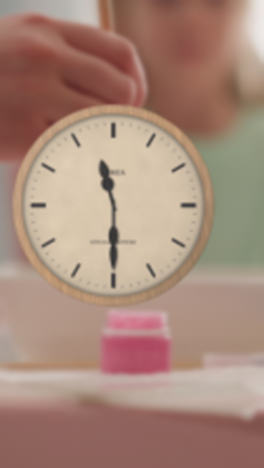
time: 11:30
